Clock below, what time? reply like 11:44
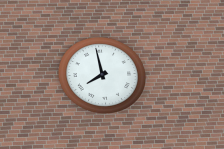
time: 7:59
